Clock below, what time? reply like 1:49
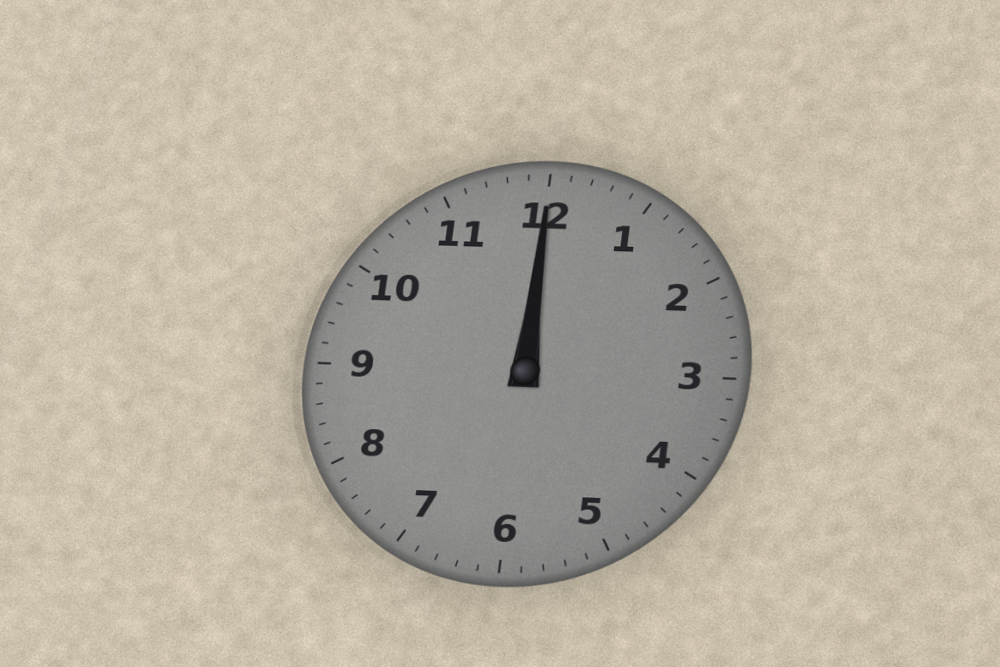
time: 12:00
